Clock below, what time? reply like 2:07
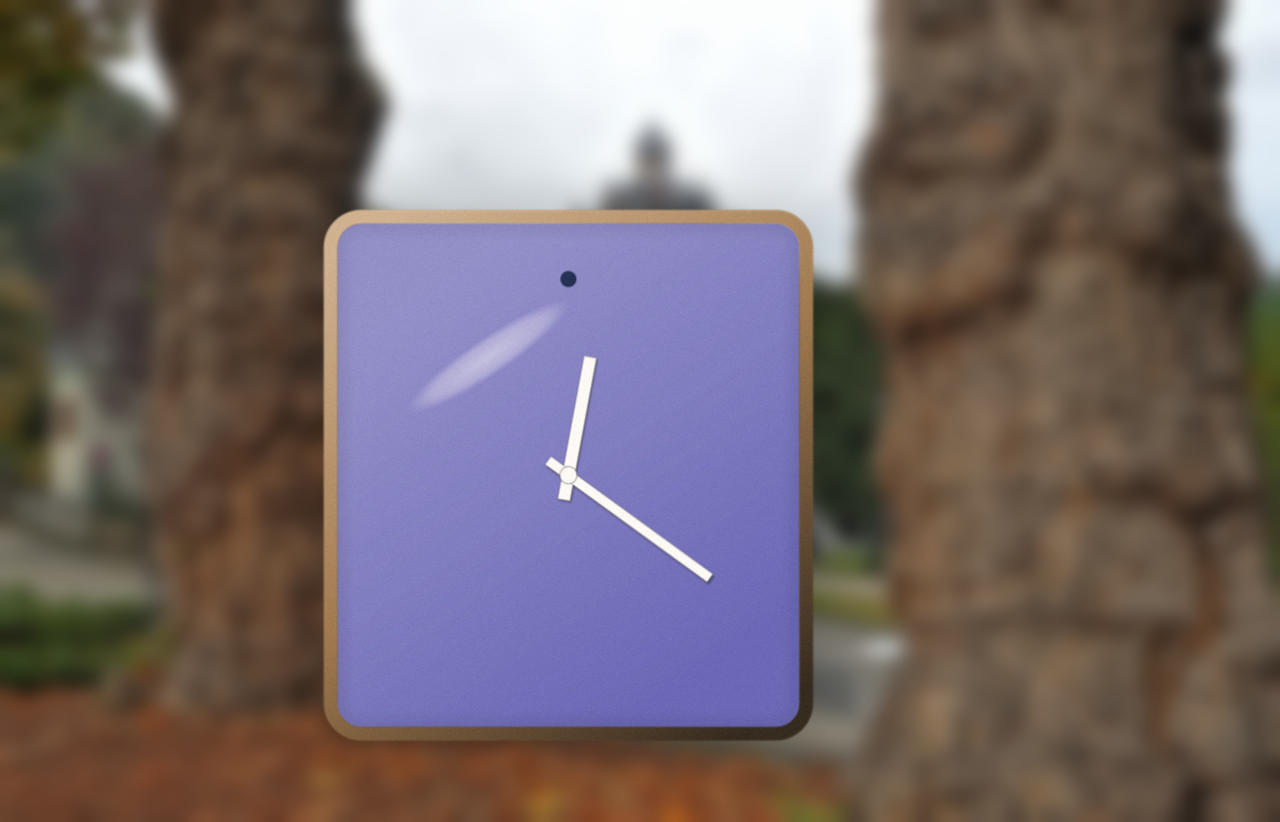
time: 12:21
